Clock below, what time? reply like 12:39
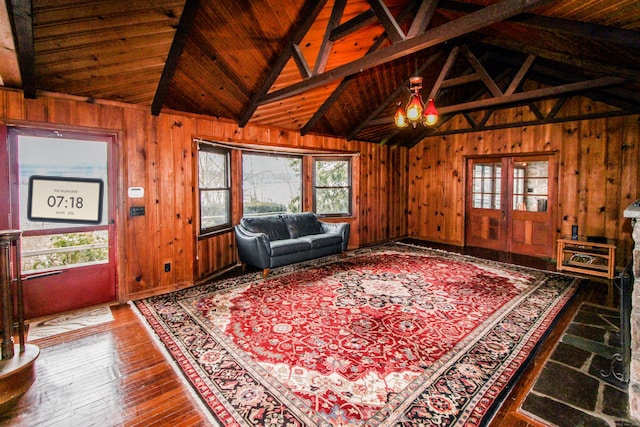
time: 7:18
